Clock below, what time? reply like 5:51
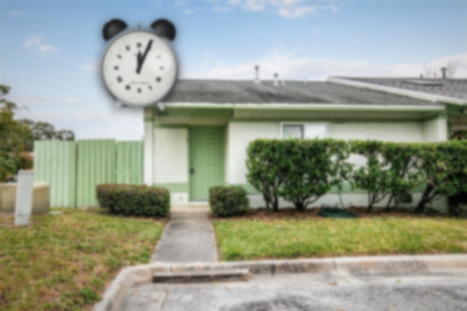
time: 12:04
